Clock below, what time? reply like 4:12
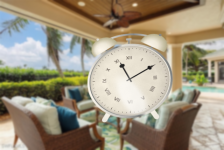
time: 11:10
